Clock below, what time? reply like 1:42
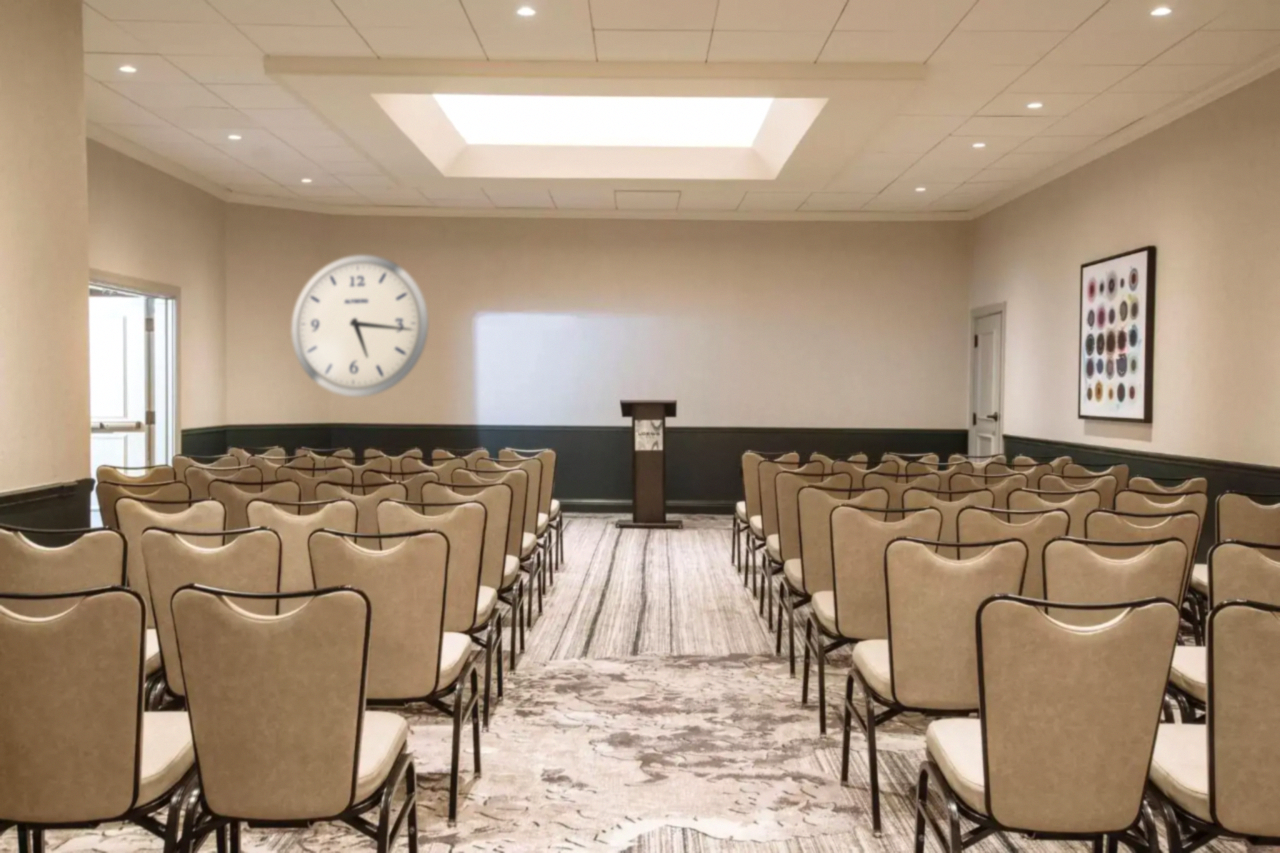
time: 5:16
